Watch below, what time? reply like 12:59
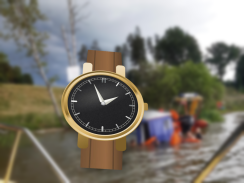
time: 1:56
